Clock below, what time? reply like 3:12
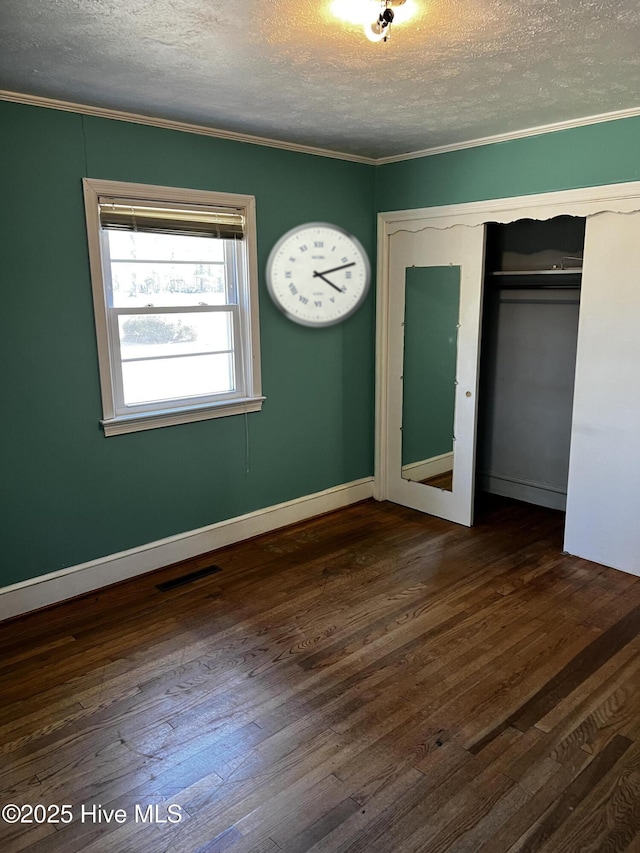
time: 4:12
